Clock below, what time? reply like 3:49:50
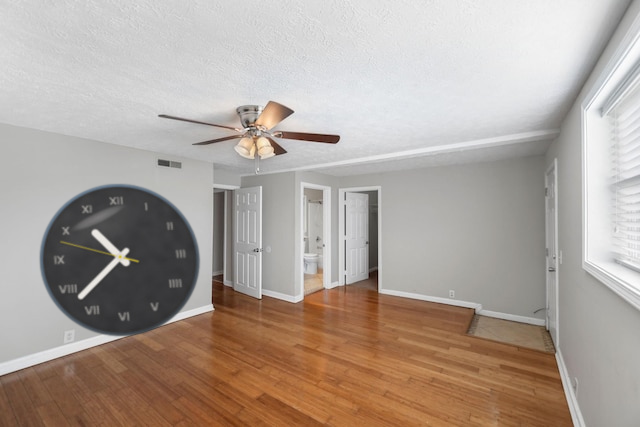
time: 10:37:48
